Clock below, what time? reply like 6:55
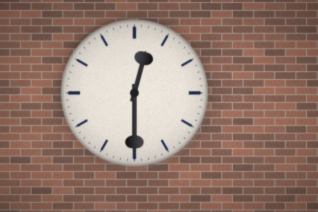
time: 12:30
